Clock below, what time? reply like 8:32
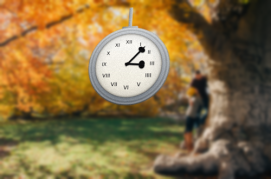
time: 3:07
